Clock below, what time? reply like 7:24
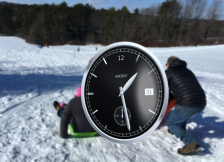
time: 1:28
